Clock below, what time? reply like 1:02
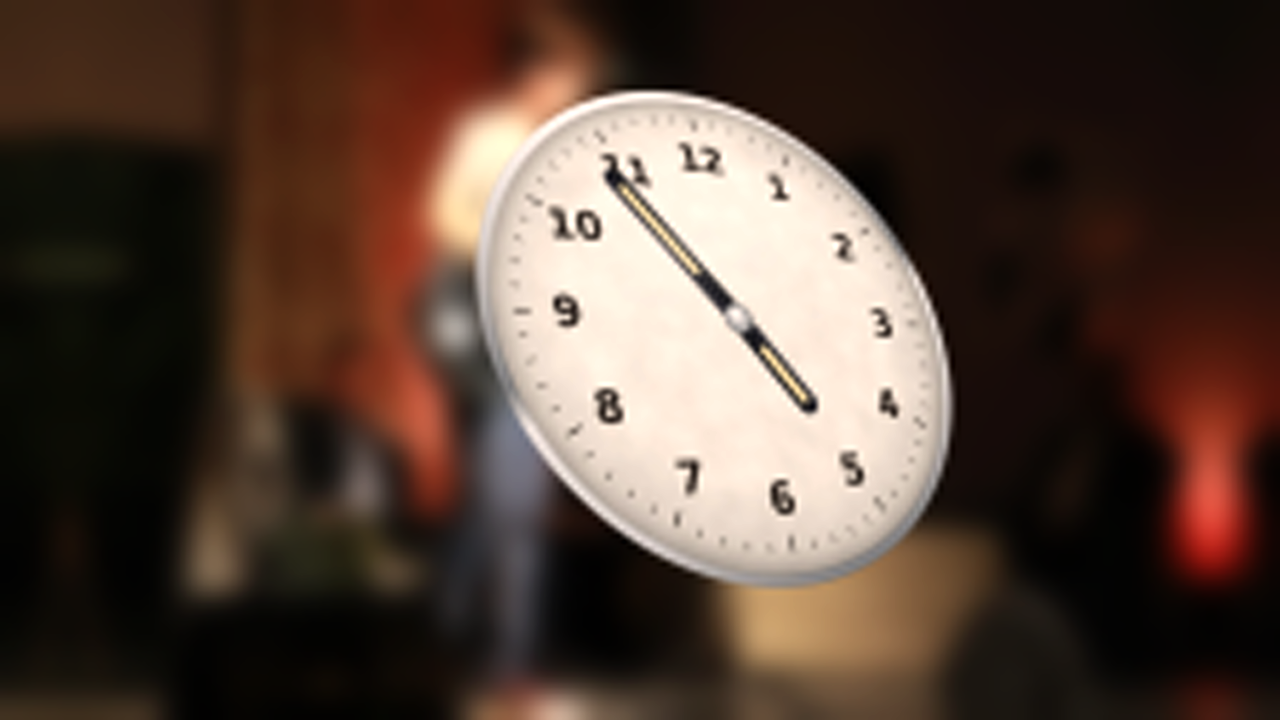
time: 4:54
